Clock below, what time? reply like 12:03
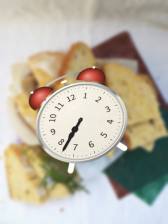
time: 7:38
